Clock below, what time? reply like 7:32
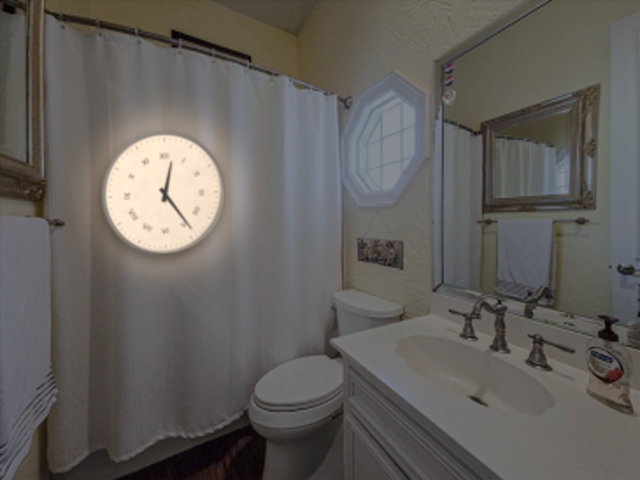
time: 12:24
